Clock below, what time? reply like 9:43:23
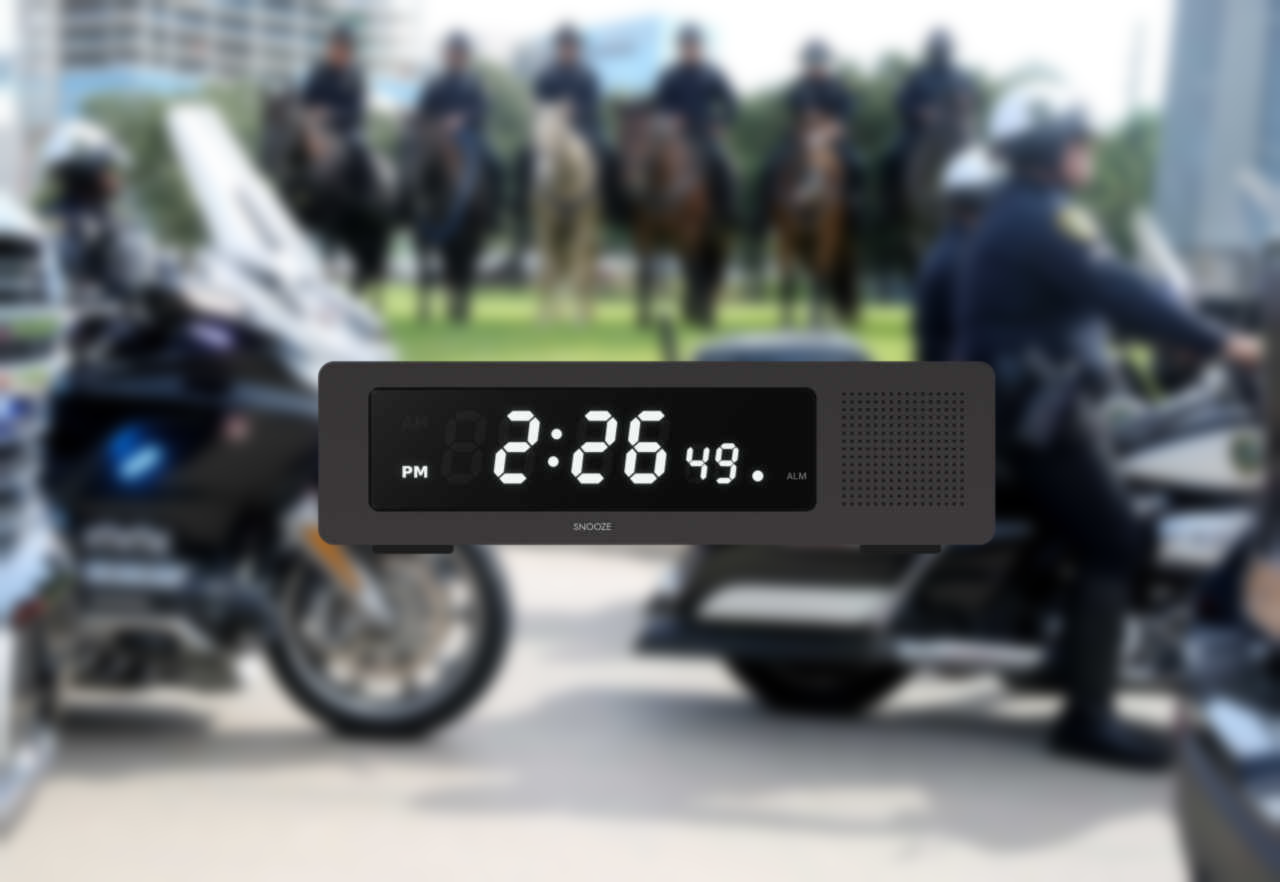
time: 2:26:49
